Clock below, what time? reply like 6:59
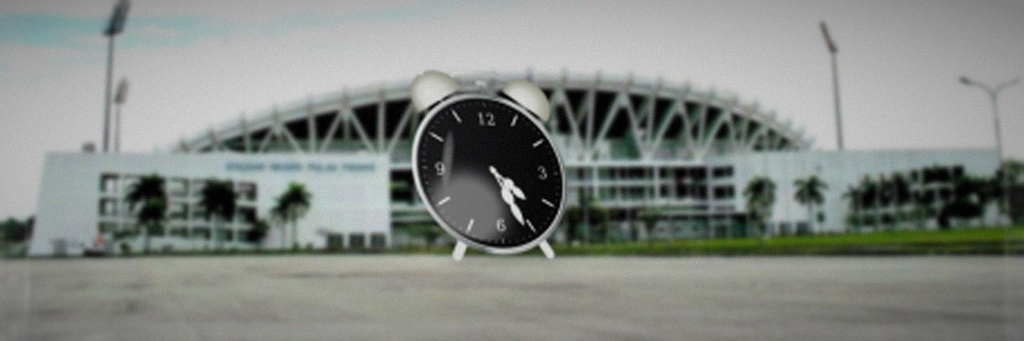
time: 4:26
